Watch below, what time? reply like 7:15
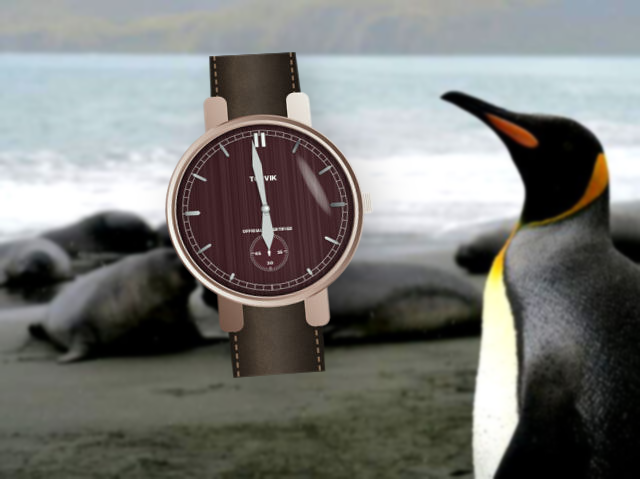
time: 5:59
